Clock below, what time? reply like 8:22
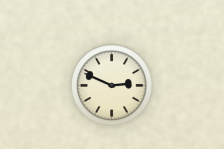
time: 2:49
